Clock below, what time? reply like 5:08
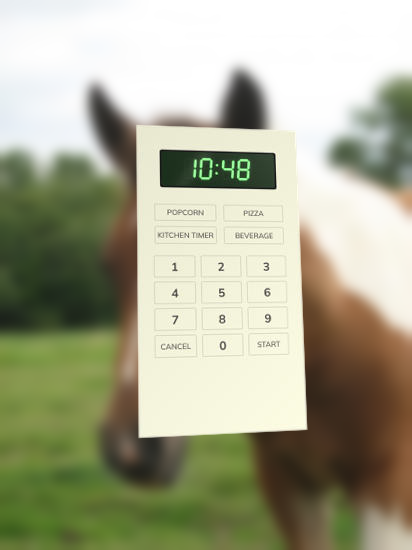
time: 10:48
